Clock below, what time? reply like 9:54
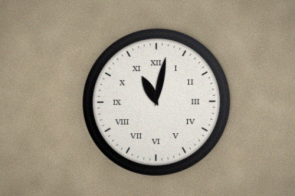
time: 11:02
